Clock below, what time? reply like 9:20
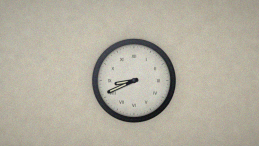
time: 8:41
